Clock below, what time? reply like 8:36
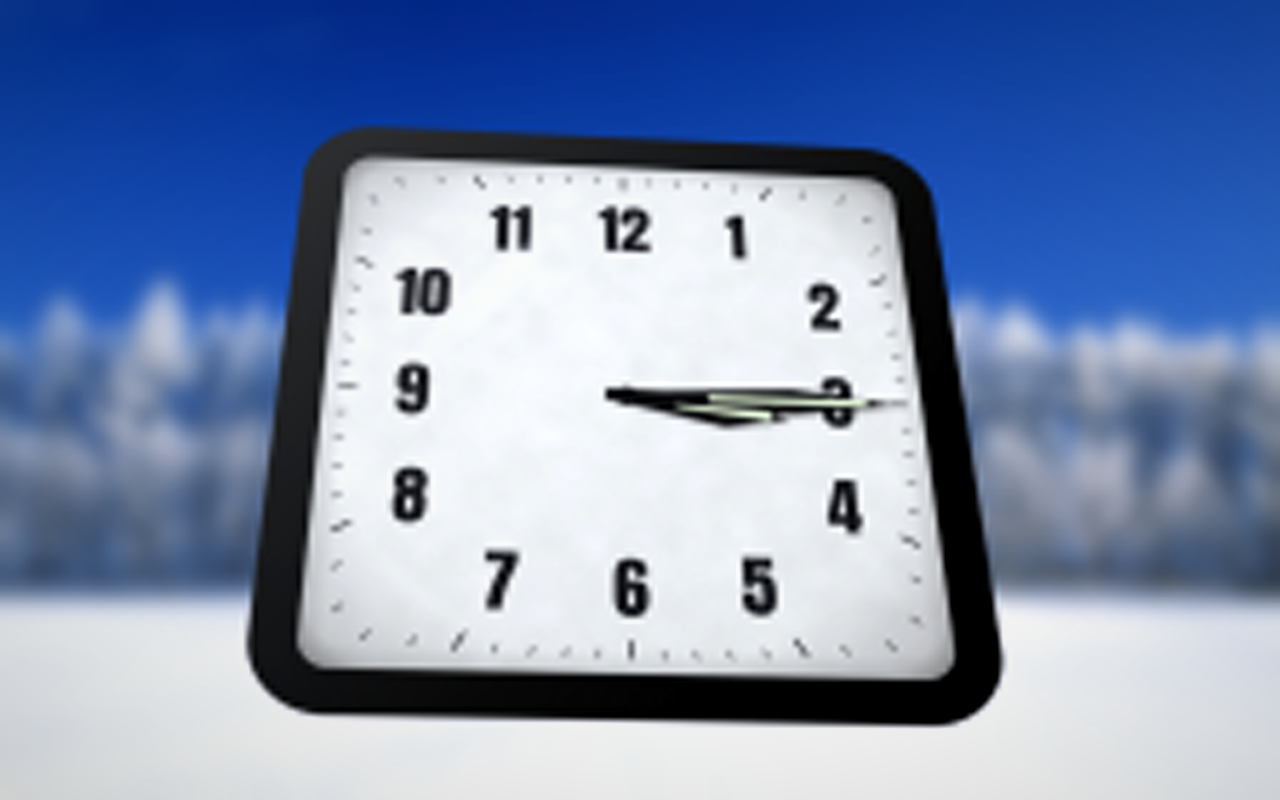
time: 3:15
